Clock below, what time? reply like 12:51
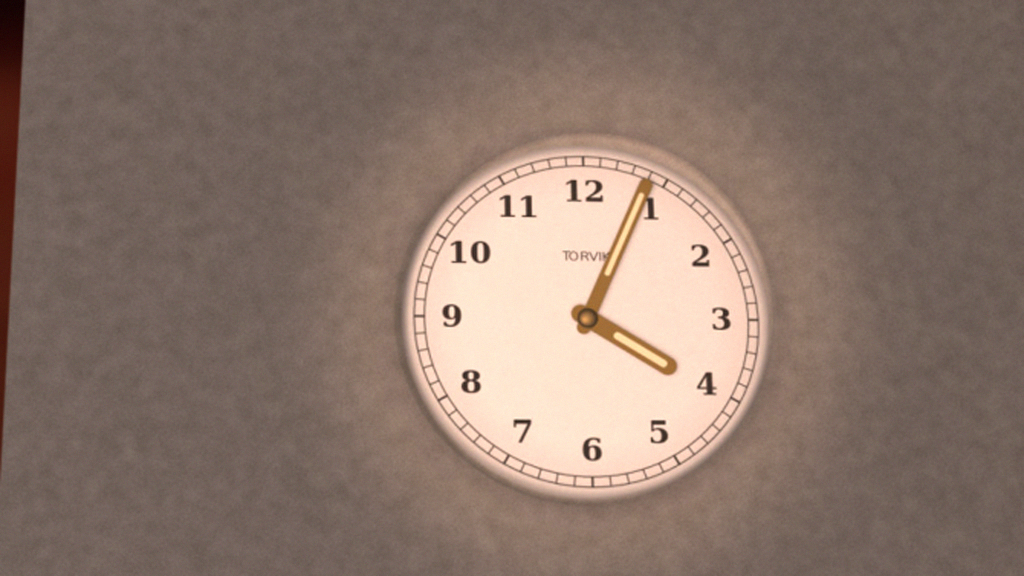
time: 4:04
